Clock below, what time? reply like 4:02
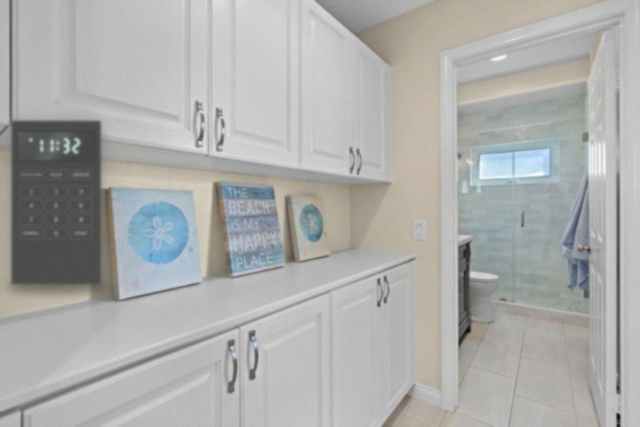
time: 11:32
